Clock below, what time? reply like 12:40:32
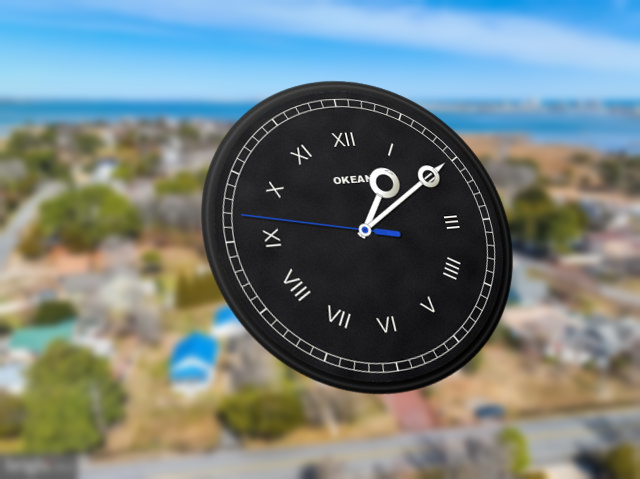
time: 1:09:47
